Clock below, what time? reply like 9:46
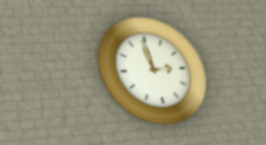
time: 2:59
